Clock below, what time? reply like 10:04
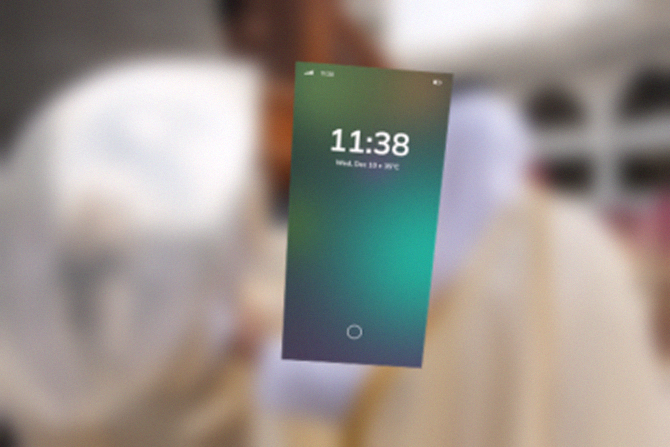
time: 11:38
